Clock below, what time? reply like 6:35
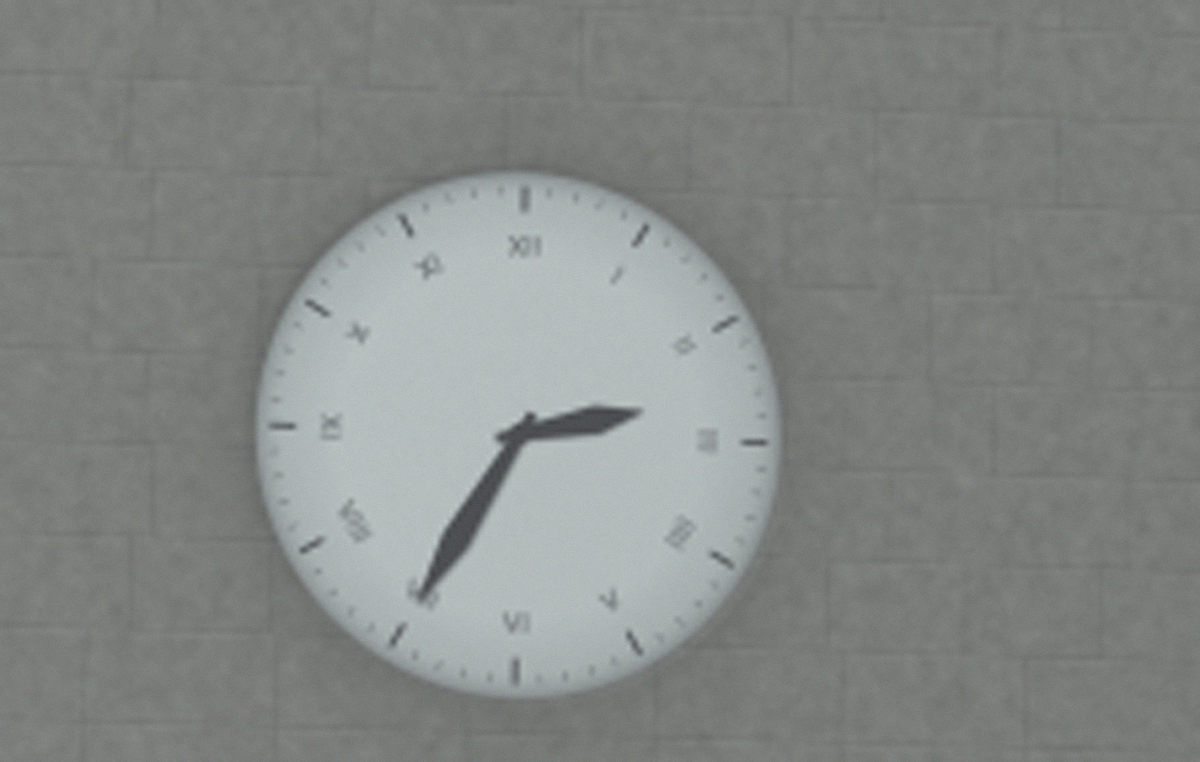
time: 2:35
